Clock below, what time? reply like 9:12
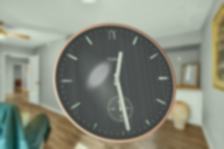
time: 12:29
